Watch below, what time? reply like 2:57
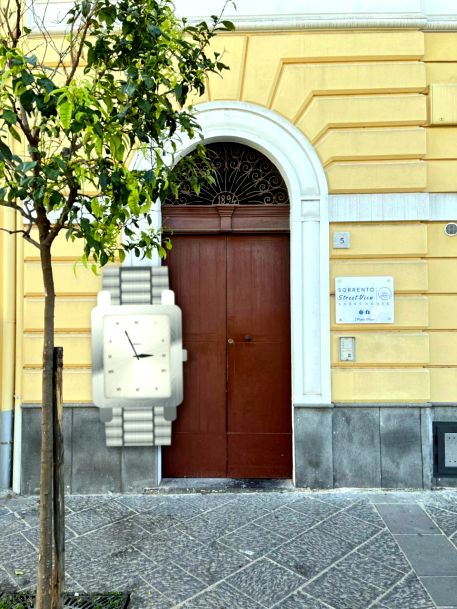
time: 2:56
